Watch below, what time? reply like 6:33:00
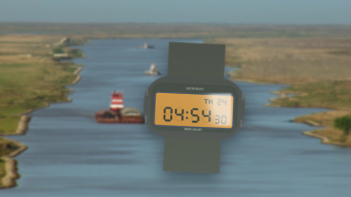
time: 4:54:30
